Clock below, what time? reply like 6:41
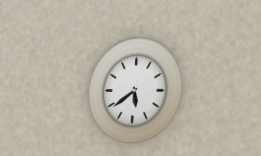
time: 5:39
